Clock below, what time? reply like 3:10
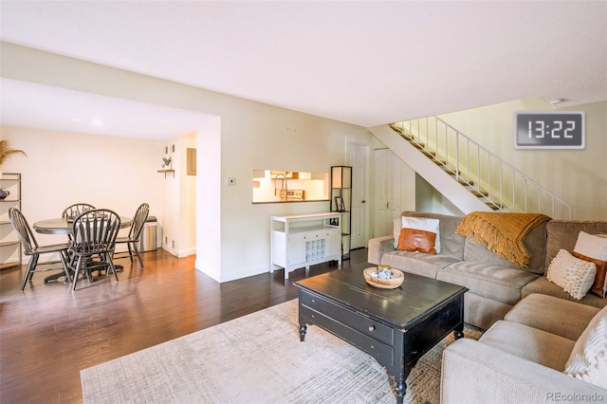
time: 13:22
